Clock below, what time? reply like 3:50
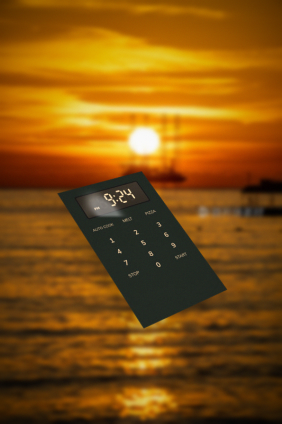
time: 9:24
